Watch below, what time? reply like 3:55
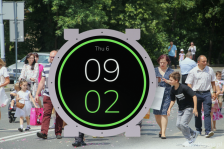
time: 9:02
